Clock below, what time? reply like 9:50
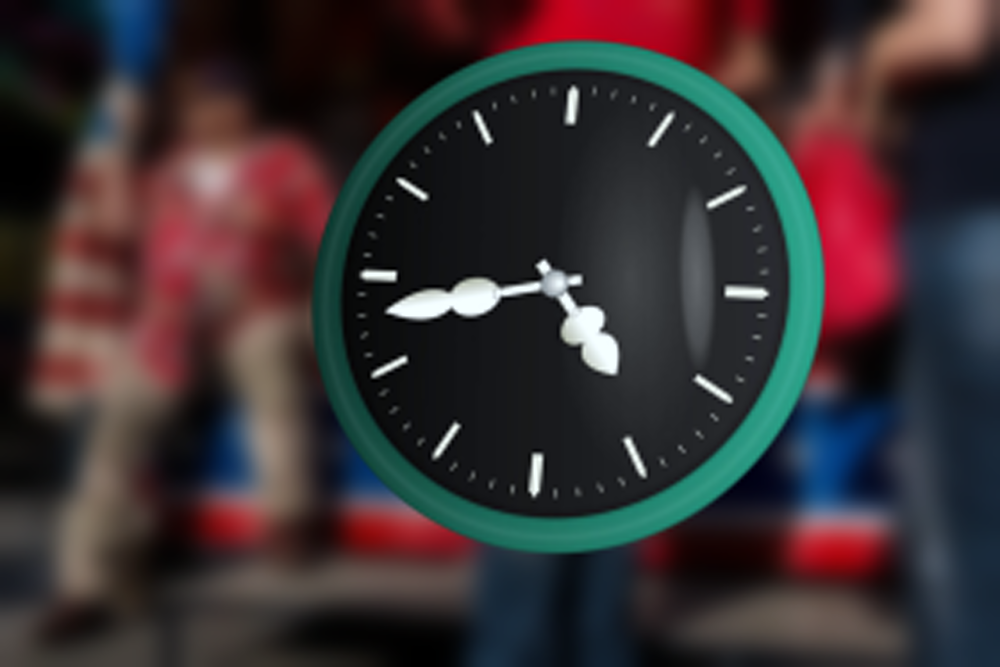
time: 4:43
